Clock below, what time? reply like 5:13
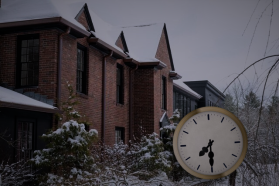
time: 7:30
